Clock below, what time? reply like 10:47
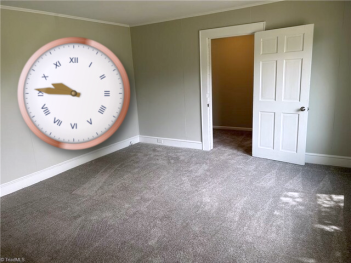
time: 9:46
